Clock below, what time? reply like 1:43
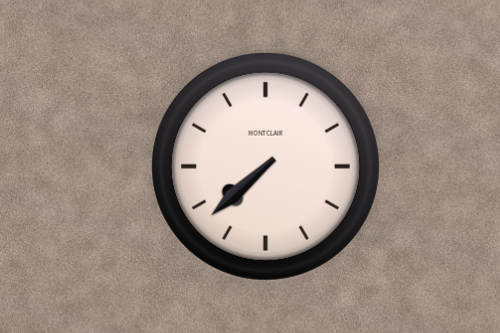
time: 7:38
